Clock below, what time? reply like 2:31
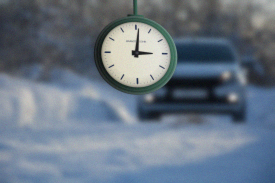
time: 3:01
